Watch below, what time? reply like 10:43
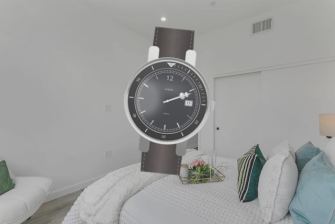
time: 2:11
